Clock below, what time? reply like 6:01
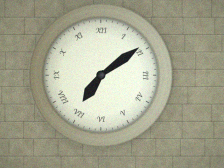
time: 7:09
